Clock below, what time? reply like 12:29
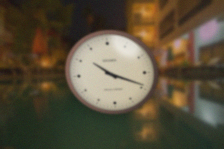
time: 10:19
